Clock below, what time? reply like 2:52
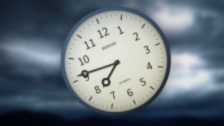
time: 7:46
